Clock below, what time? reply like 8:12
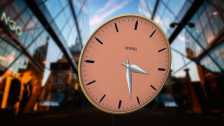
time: 3:27
